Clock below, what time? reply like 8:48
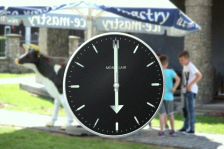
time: 6:00
